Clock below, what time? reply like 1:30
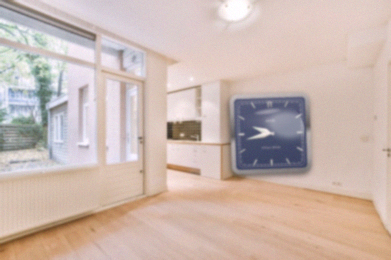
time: 9:43
